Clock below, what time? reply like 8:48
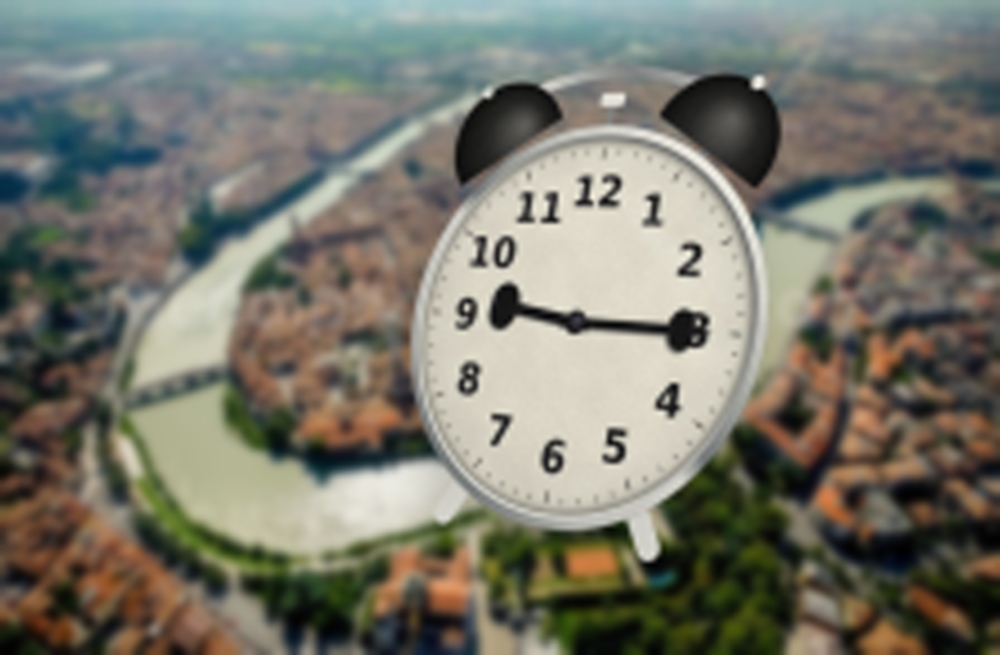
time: 9:15
